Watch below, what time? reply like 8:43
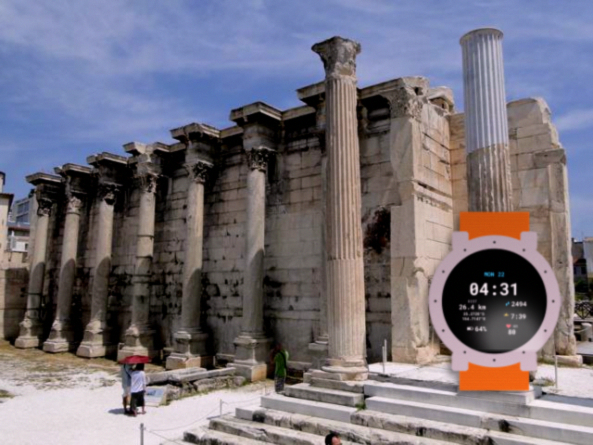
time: 4:31
